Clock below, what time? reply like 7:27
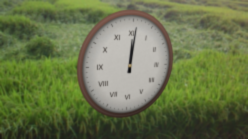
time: 12:01
